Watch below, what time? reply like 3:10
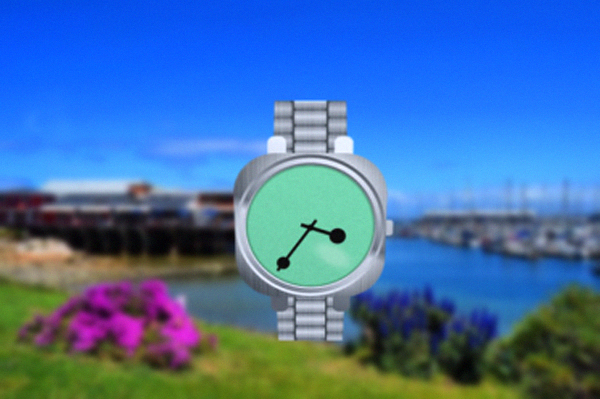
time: 3:36
